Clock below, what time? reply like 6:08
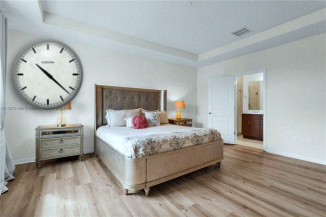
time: 10:22
